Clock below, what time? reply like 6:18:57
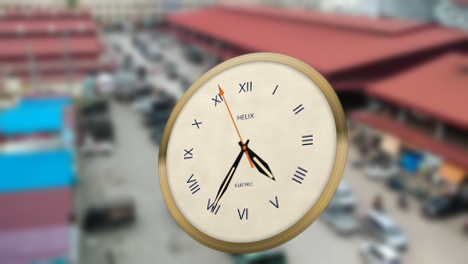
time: 4:34:56
